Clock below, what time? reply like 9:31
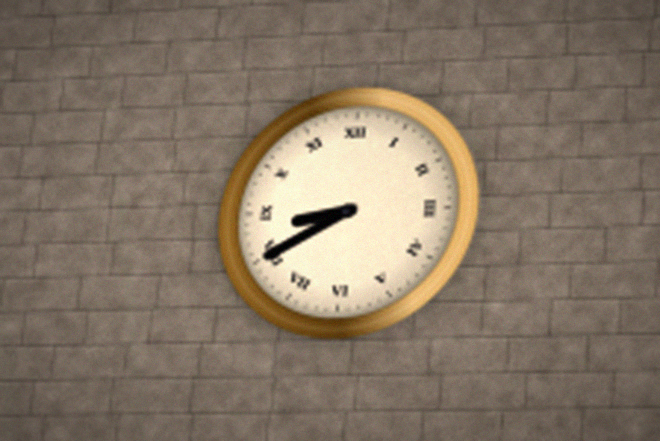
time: 8:40
